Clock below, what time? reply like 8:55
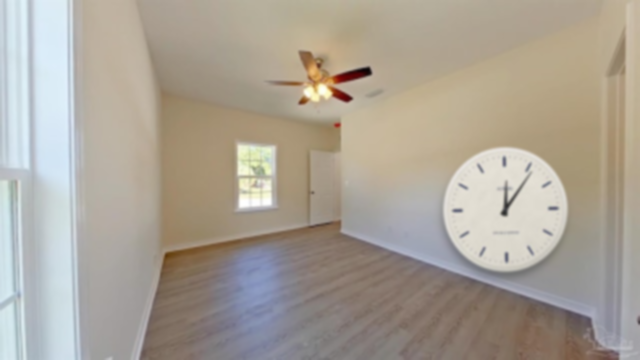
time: 12:06
